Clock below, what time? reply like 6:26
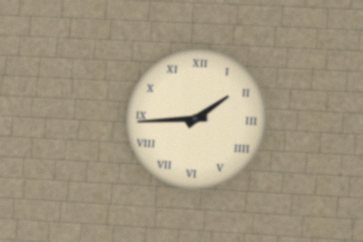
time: 1:44
